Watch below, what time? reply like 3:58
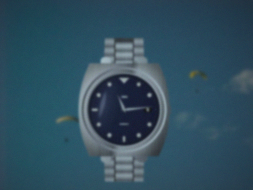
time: 11:14
